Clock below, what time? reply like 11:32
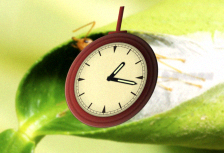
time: 1:17
